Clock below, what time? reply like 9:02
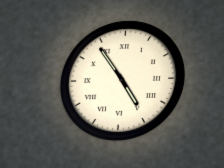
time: 4:54
